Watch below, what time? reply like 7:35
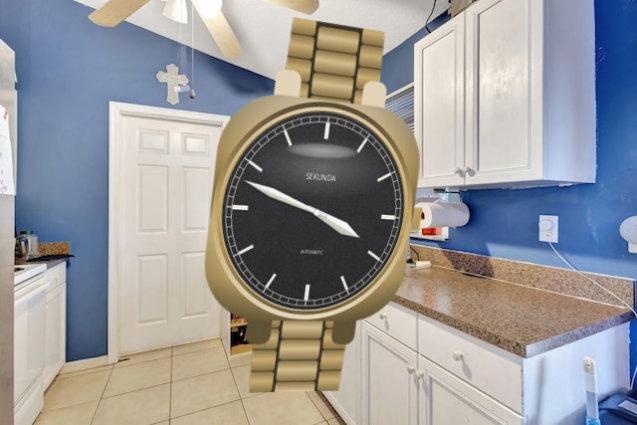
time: 3:48
